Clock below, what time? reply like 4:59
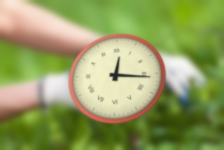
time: 12:16
